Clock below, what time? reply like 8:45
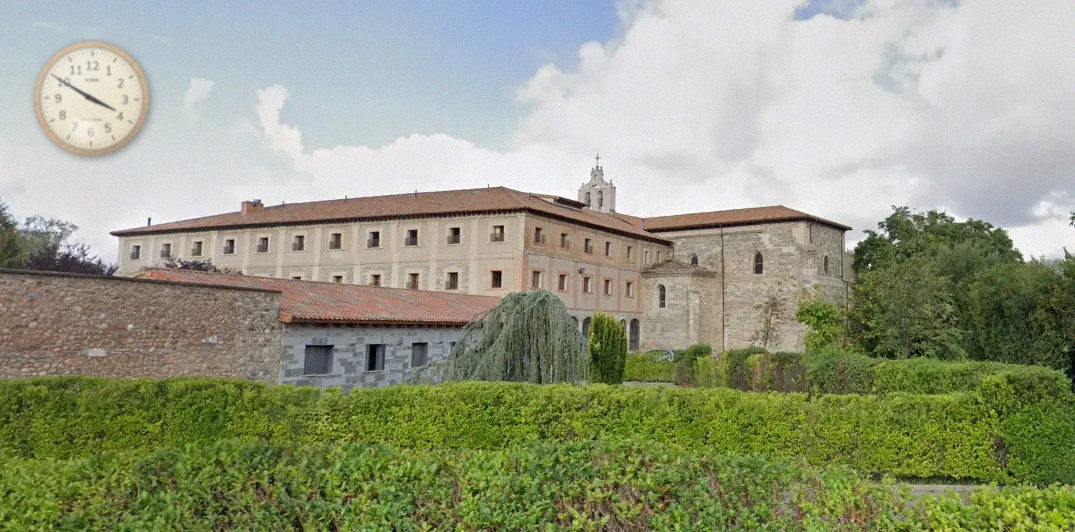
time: 3:50
